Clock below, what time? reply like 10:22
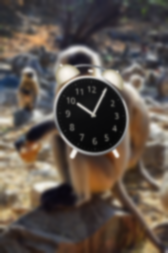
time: 10:05
